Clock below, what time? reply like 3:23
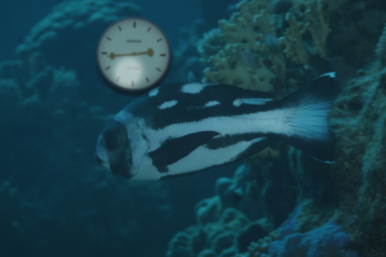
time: 2:44
